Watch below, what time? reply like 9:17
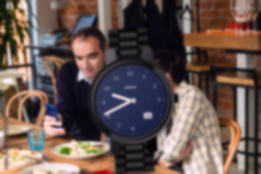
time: 9:41
